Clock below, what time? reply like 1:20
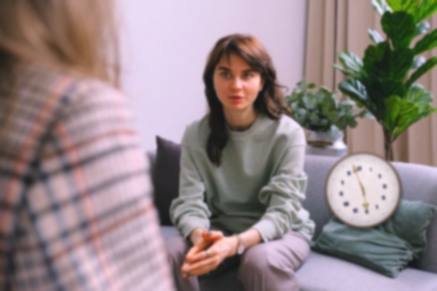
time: 5:58
